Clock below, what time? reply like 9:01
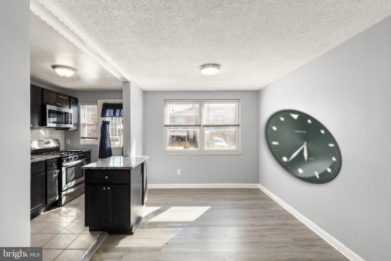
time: 6:39
